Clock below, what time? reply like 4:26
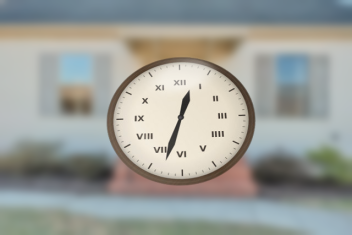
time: 12:33
